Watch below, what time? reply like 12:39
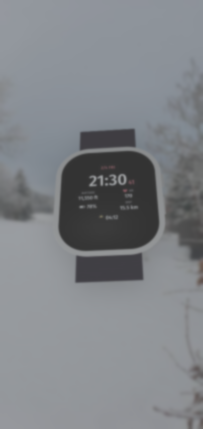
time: 21:30
